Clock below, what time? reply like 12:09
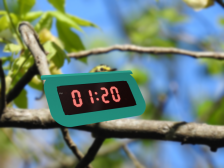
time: 1:20
